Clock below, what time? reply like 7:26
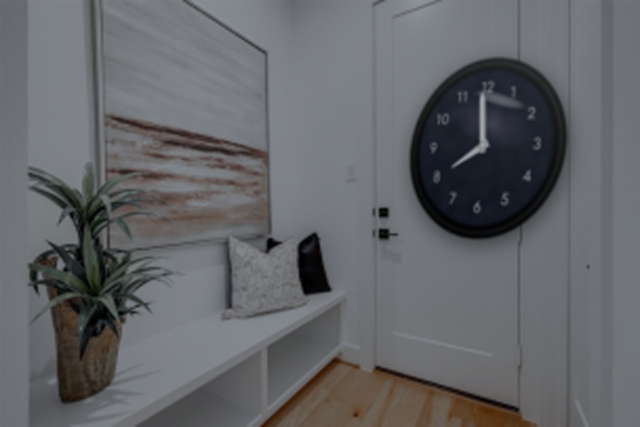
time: 7:59
